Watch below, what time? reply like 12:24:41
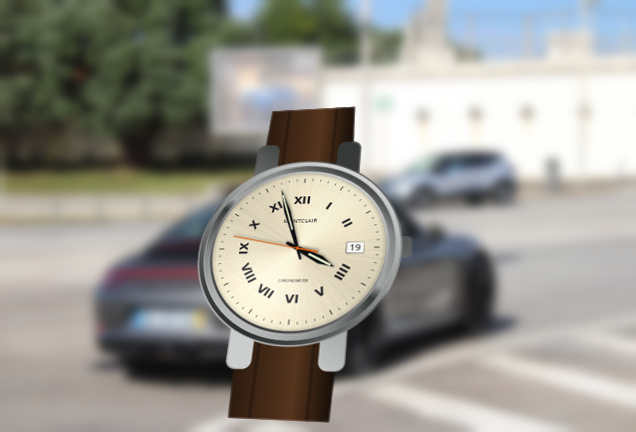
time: 3:56:47
